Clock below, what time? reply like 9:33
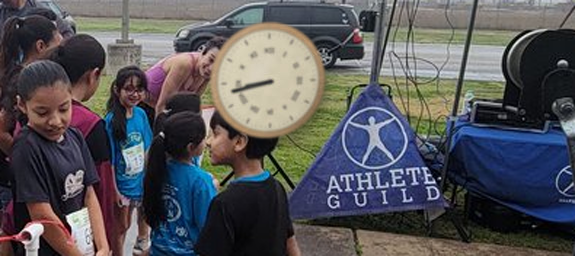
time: 8:43
